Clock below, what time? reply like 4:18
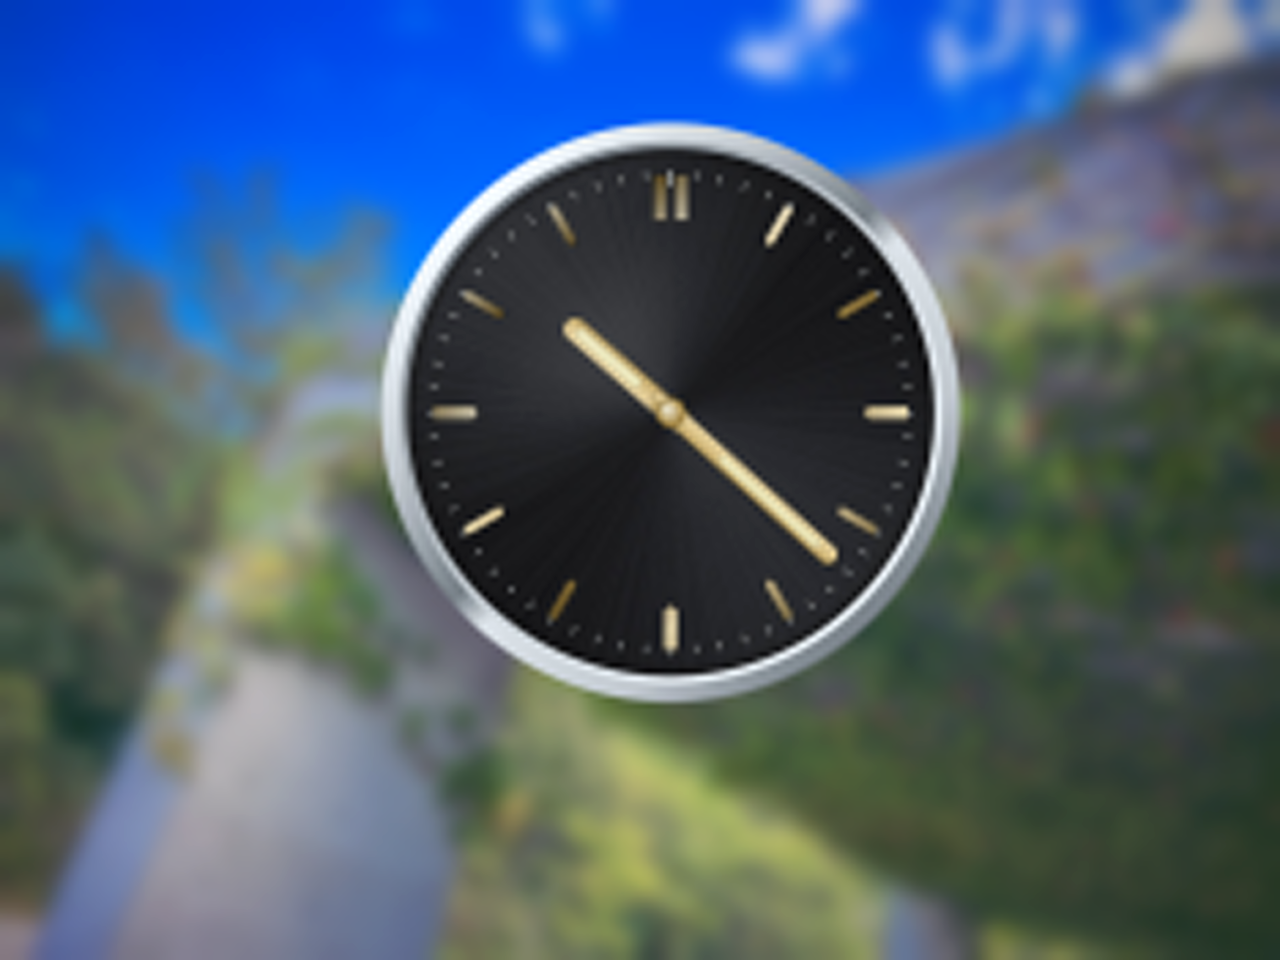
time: 10:22
